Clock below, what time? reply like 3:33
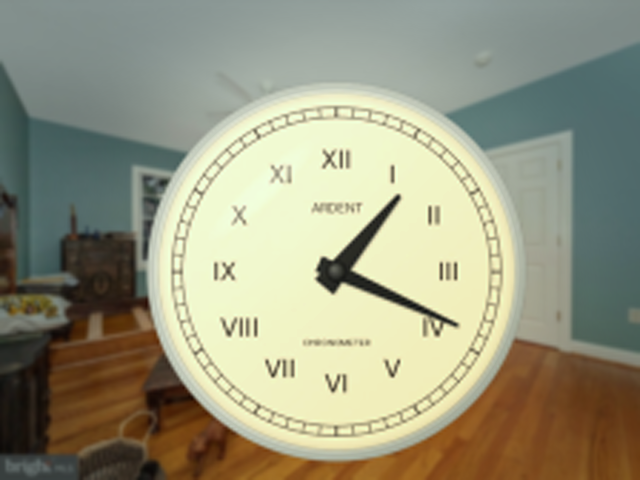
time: 1:19
